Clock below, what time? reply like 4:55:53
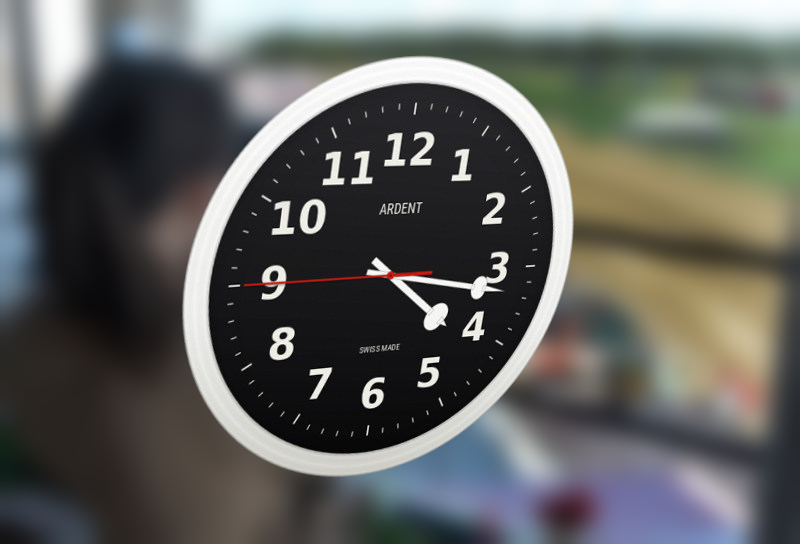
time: 4:16:45
